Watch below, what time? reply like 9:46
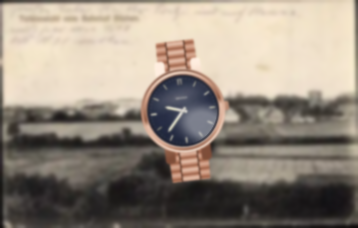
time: 9:37
